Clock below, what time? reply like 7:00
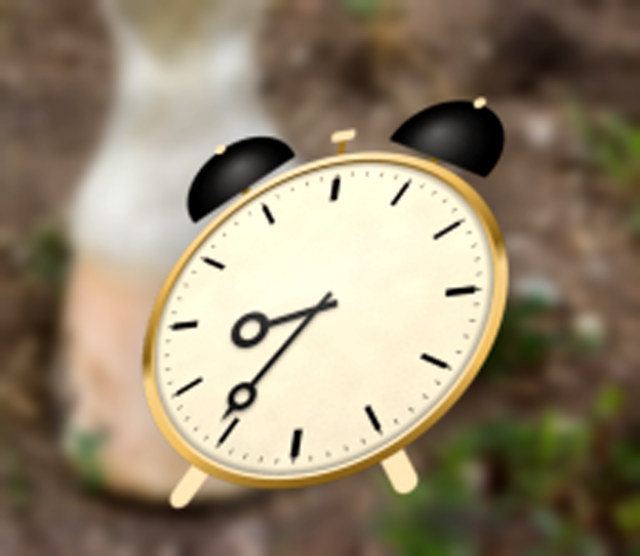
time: 8:36
